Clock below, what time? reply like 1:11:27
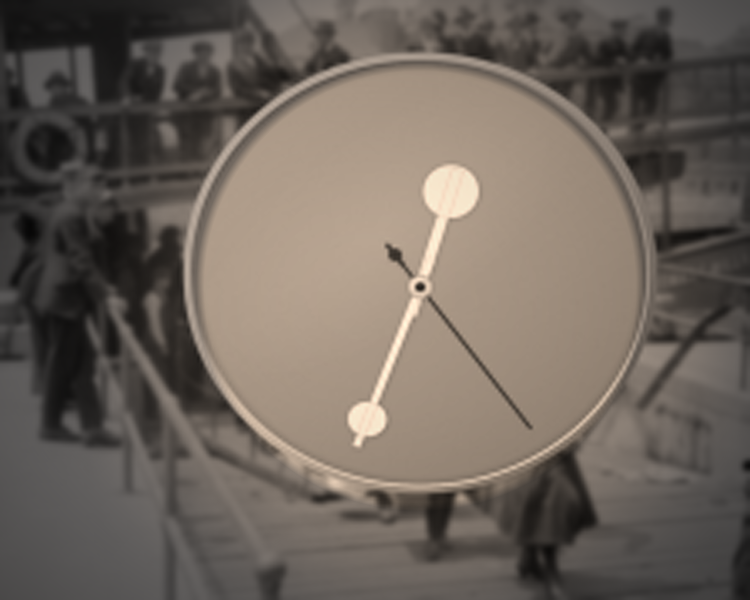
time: 12:33:24
